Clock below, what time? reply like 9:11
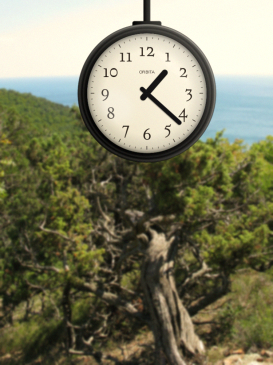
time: 1:22
